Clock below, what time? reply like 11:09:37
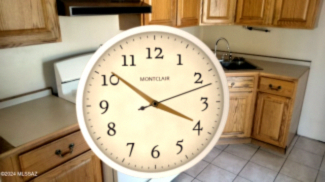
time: 3:51:12
